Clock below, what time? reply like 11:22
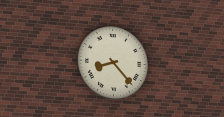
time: 8:23
